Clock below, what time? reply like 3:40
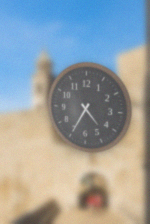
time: 4:35
